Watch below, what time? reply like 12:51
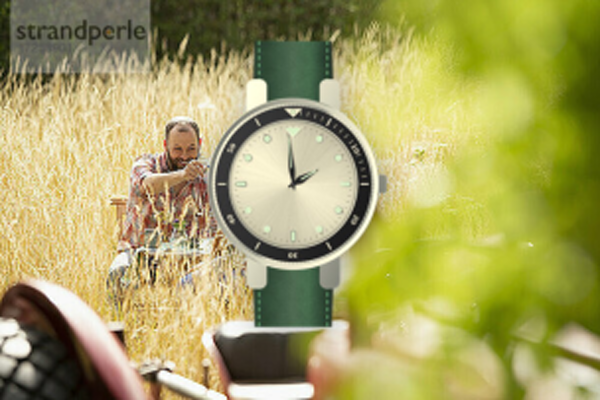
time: 1:59
